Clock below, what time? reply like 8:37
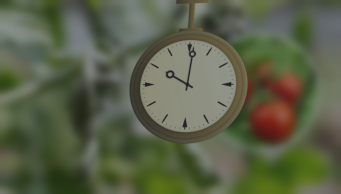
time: 10:01
